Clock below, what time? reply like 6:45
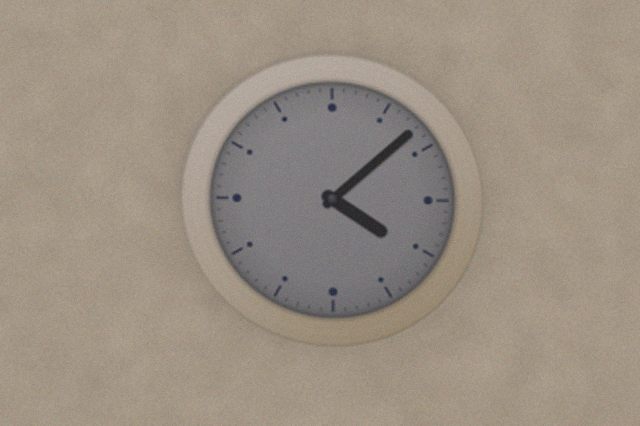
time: 4:08
